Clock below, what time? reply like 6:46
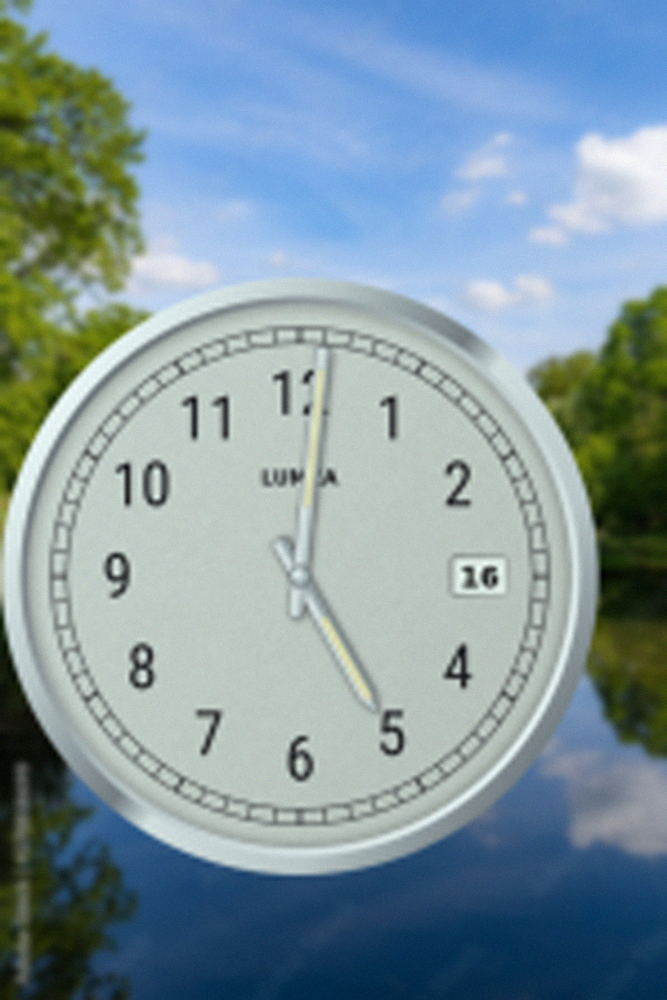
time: 5:01
